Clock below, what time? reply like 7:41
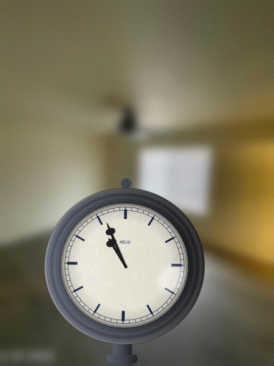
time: 10:56
